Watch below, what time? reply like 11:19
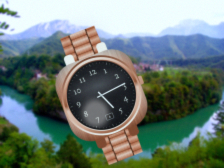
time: 5:14
